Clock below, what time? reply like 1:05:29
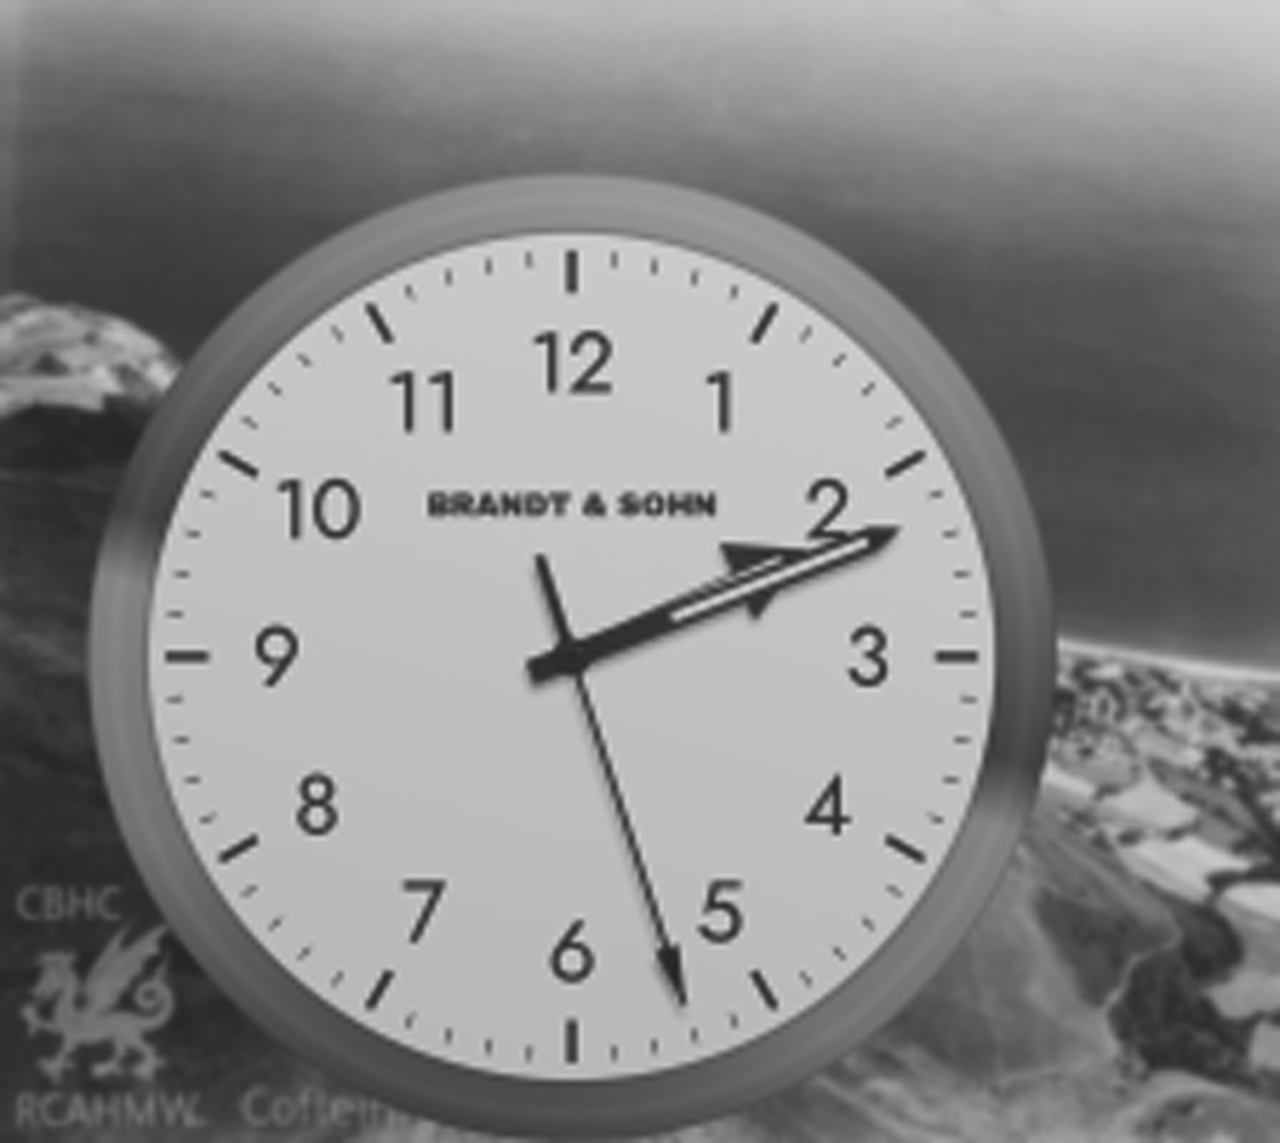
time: 2:11:27
